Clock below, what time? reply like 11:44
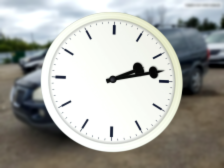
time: 2:13
